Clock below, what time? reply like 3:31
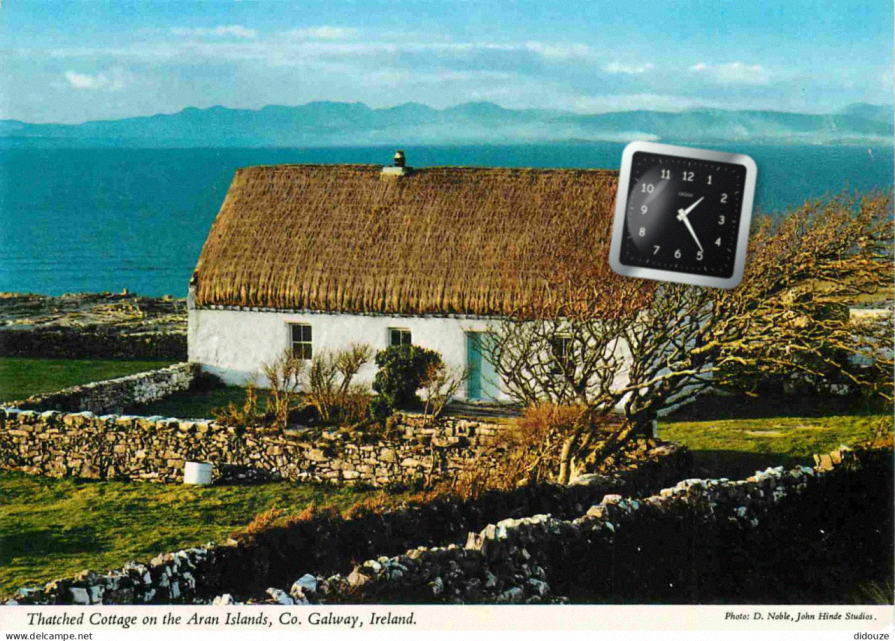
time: 1:24
